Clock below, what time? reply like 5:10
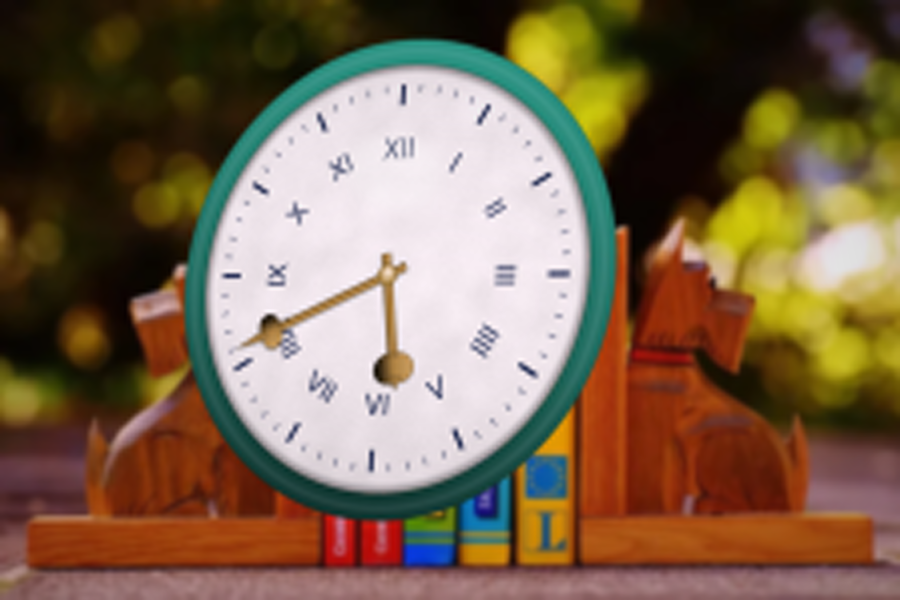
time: 5:41
